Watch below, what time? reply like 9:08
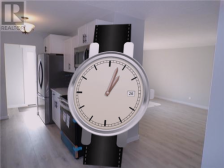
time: 1:03
